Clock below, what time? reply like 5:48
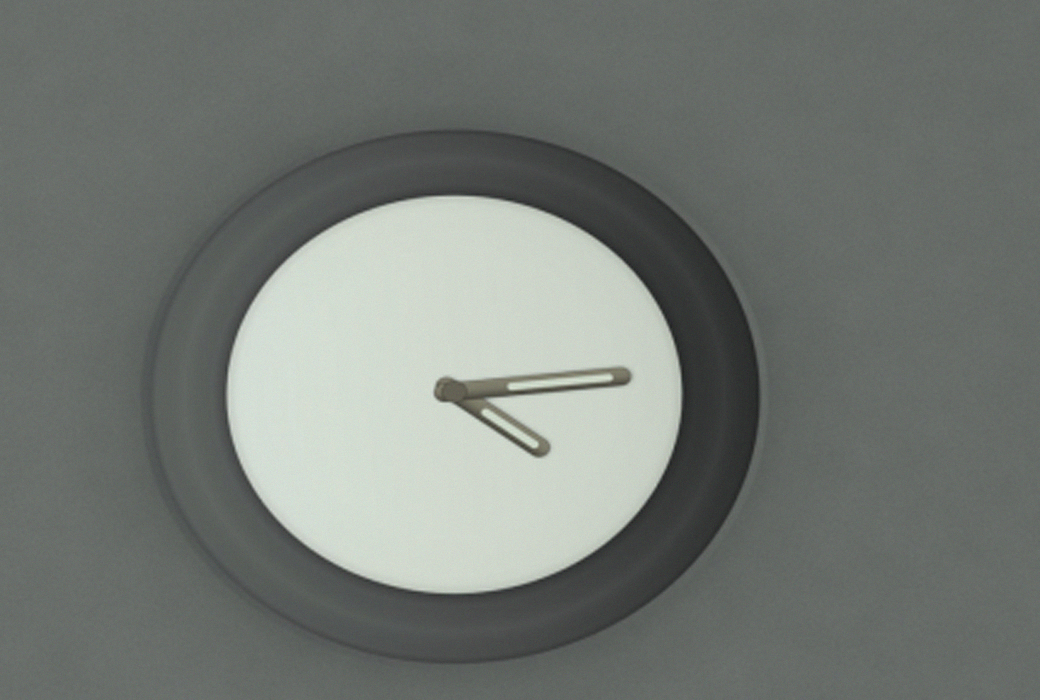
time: 4:14
